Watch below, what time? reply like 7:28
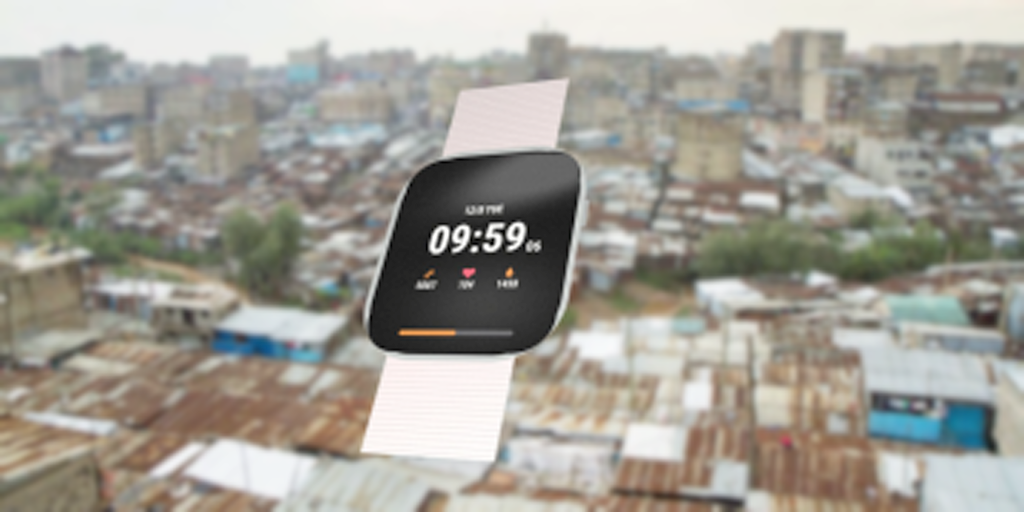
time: 9:59
